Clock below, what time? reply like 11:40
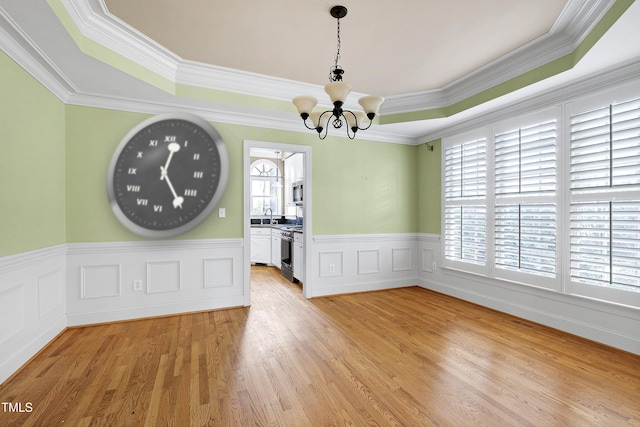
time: 12:24
